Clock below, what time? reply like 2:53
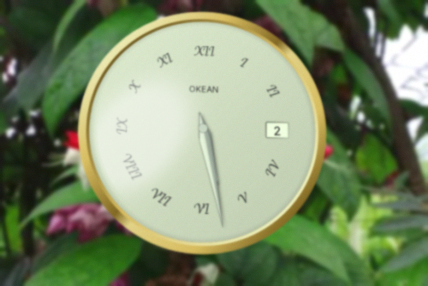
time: 5:28
